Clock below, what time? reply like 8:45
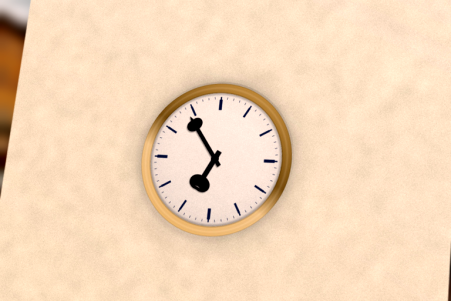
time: 6:54
